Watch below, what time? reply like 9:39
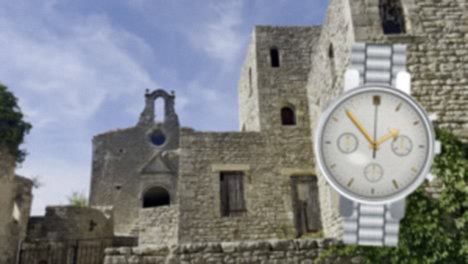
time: 1:53
